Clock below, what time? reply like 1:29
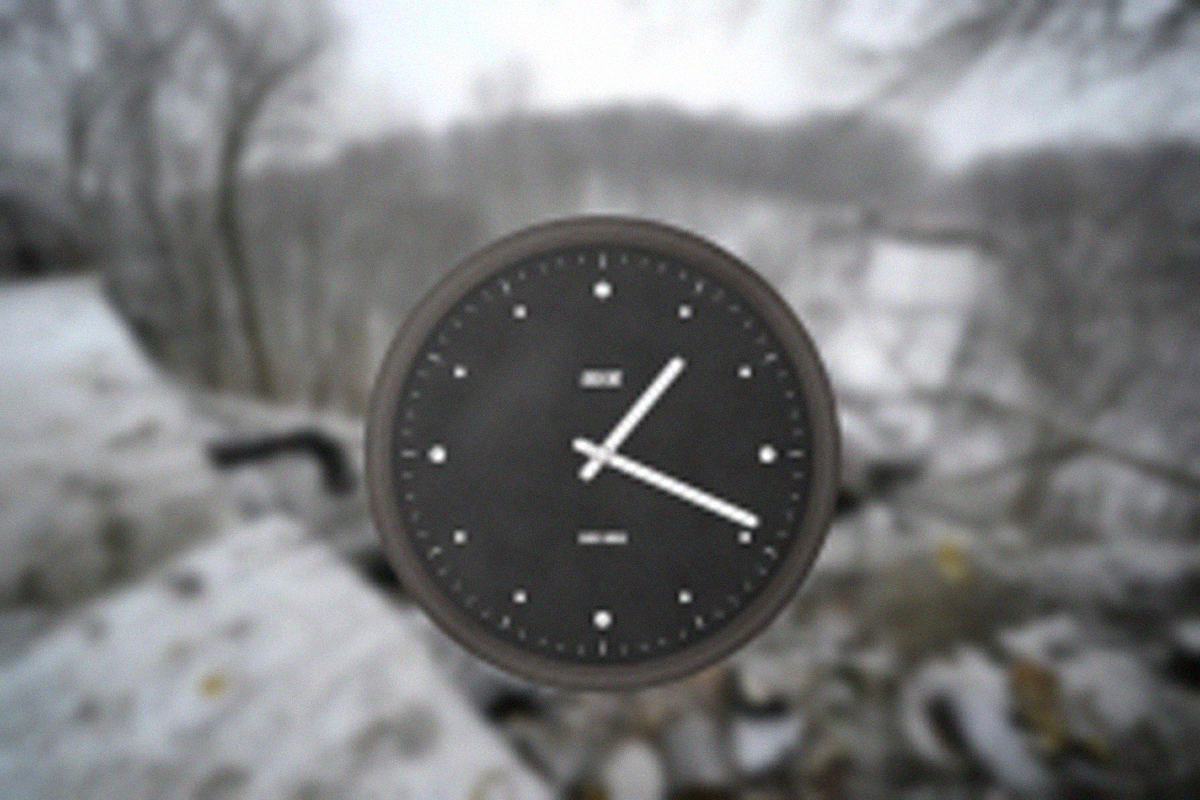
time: 1:19
